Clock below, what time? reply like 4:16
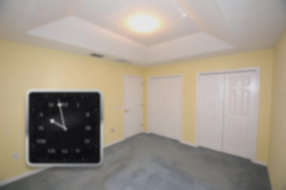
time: 9:58
